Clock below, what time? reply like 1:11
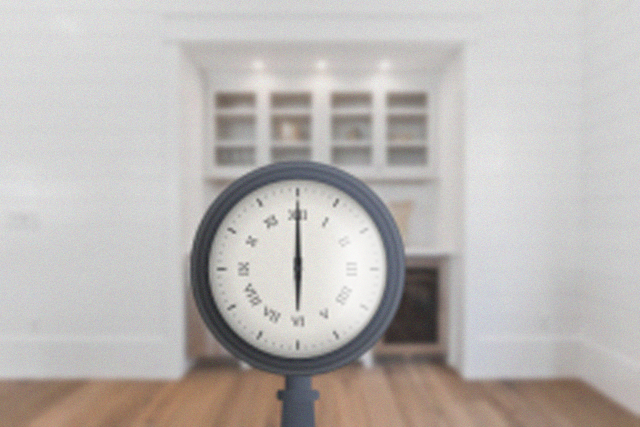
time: 6:00
